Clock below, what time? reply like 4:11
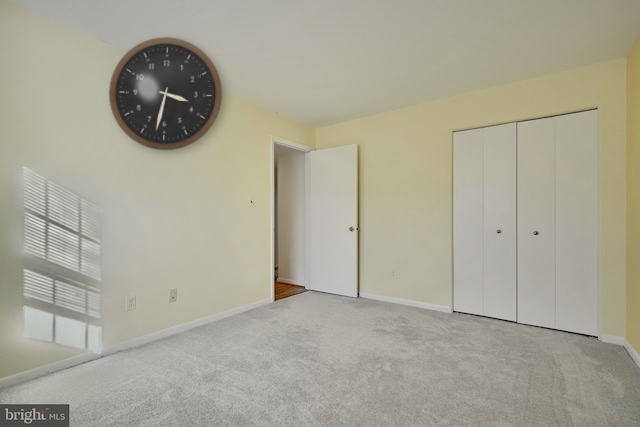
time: 3:32
